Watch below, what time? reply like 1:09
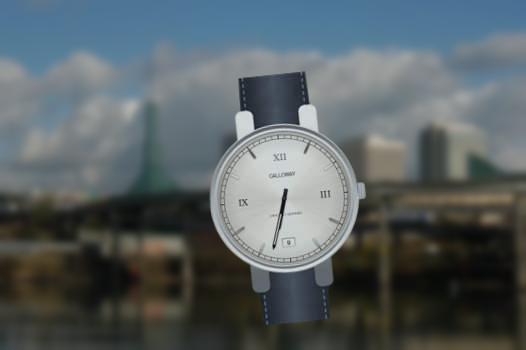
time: 6:33
